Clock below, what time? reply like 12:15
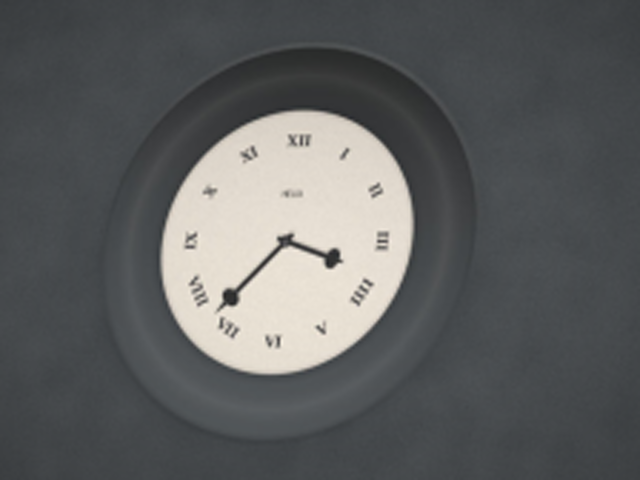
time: 3:37
